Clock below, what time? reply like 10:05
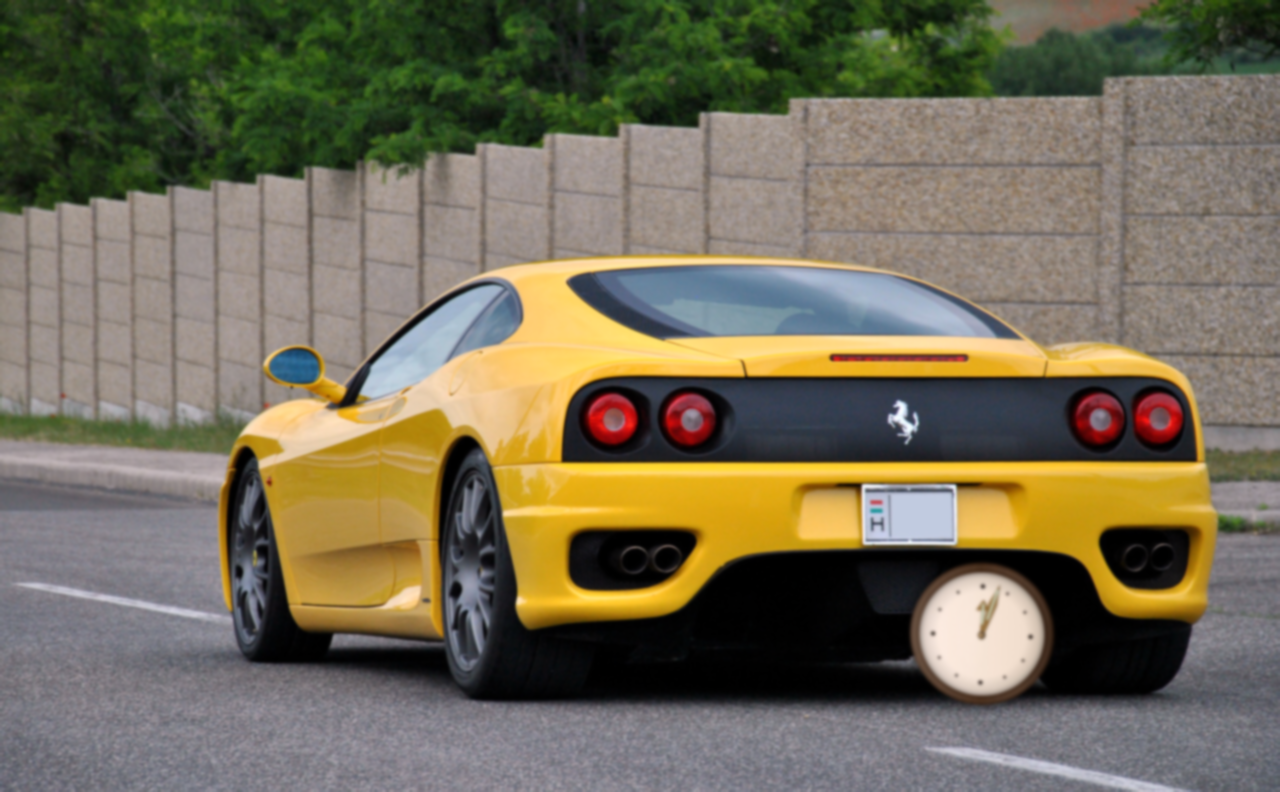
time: 12:03
